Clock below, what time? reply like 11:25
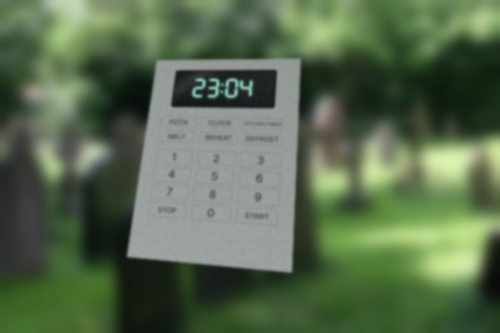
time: 23:04
